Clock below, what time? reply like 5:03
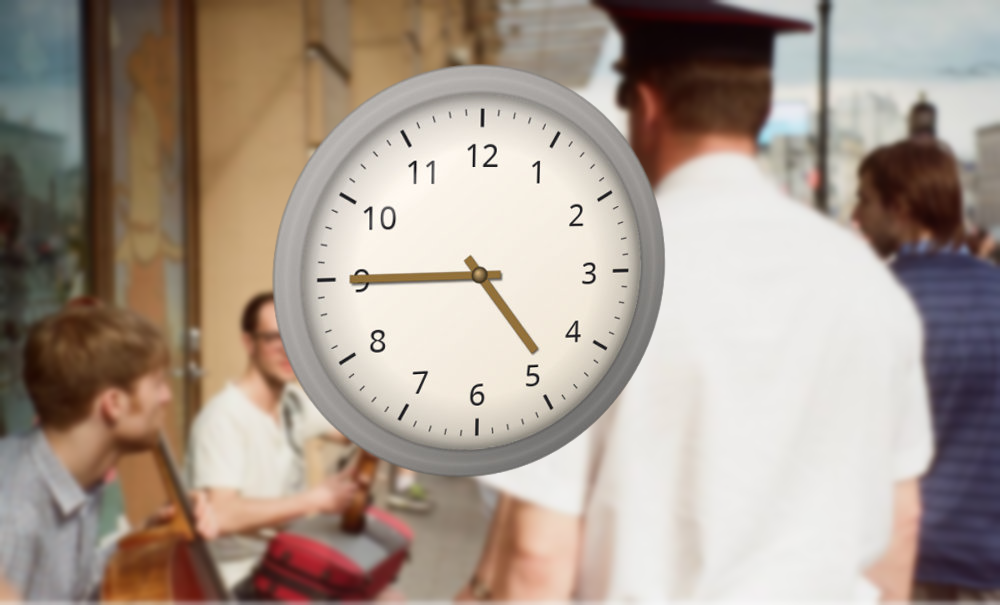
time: 4:45
